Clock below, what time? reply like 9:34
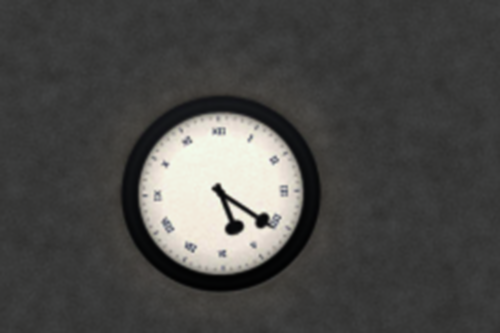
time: 5:21
